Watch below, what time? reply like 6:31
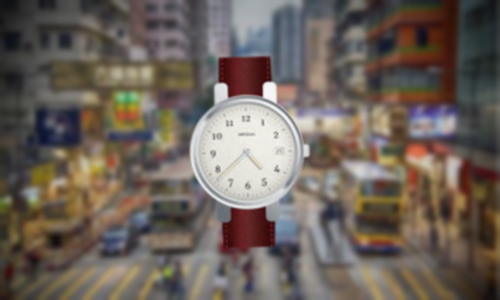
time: 4:38
